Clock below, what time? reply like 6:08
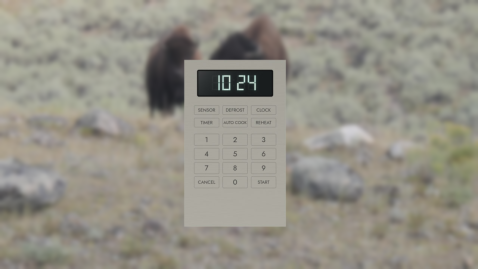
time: 10:24
